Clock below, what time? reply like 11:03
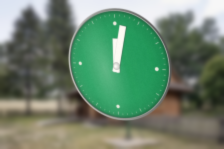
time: 12:02
